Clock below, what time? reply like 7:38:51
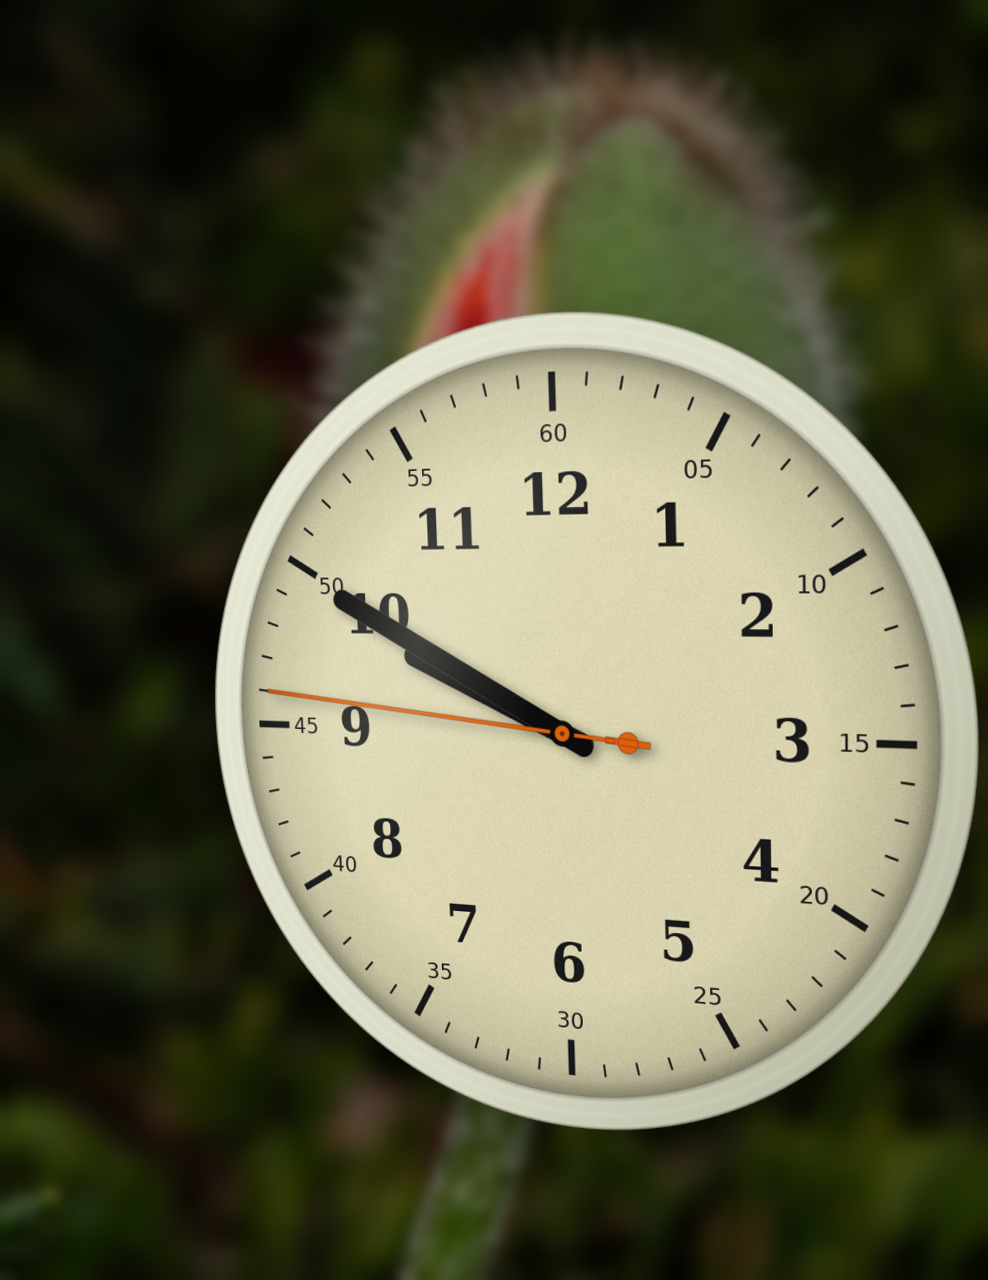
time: 9:49:46
